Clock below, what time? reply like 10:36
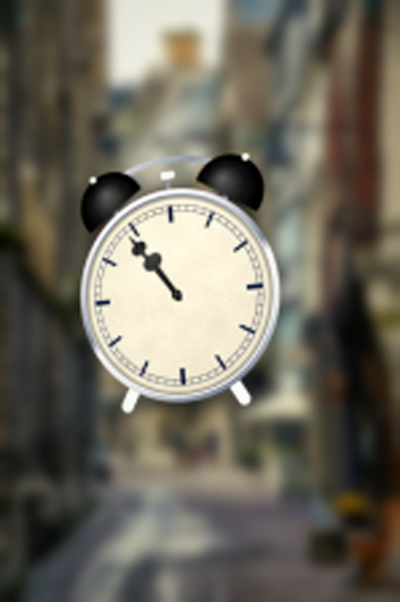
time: 10:54
